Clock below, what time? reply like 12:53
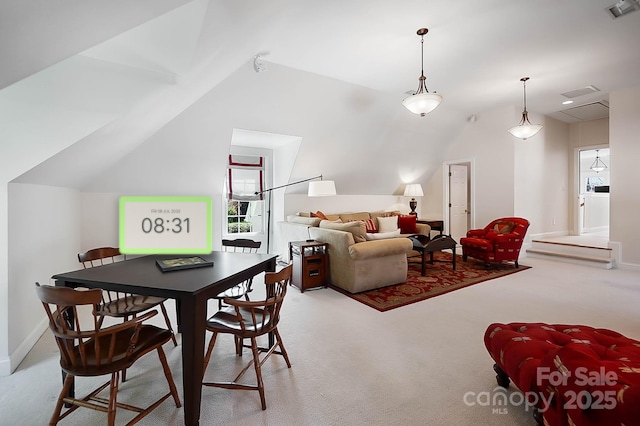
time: 8:31
